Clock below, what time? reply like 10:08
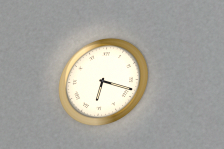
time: 6:18
